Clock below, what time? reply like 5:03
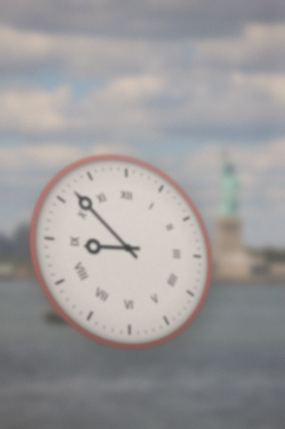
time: 8:52
